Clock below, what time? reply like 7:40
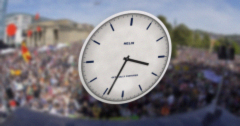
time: 3:34
